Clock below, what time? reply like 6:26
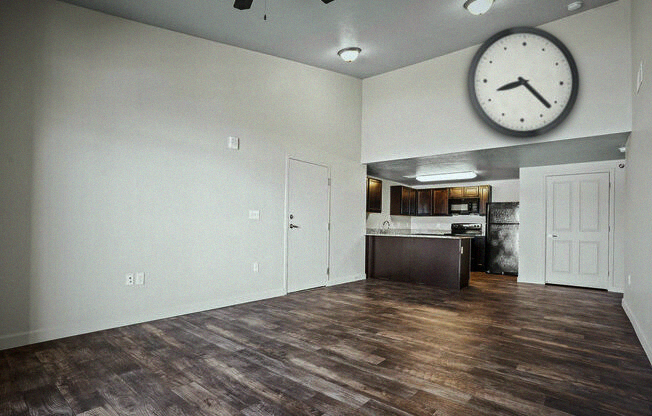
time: 8:22
